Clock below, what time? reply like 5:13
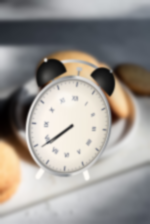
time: 7:39
